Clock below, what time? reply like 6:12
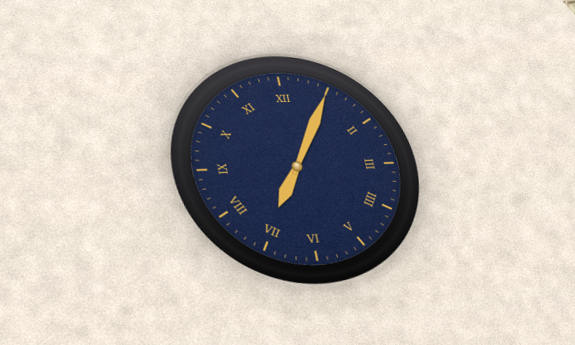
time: 7:05
